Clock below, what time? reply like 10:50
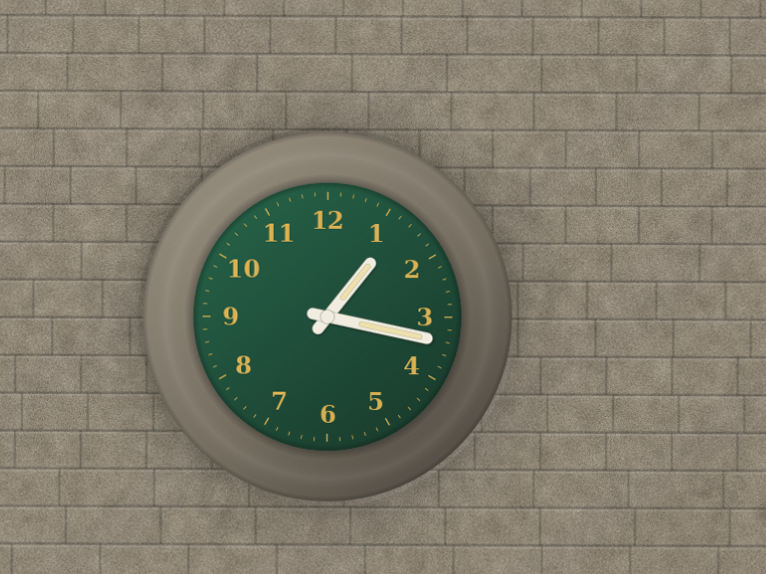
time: 1:17
